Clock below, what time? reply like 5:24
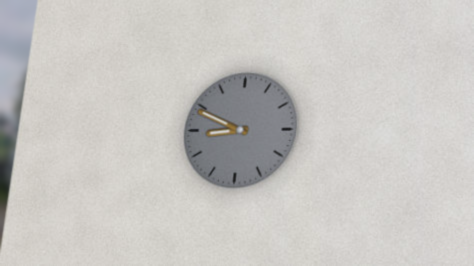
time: 8:49
